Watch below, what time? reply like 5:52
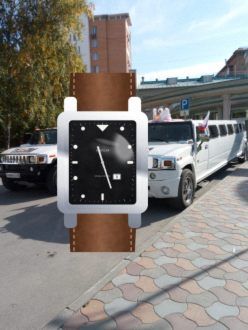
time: 11:27
